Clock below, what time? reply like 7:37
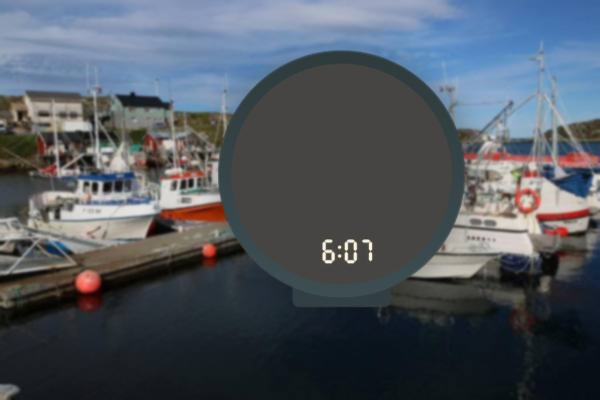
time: 6:07
